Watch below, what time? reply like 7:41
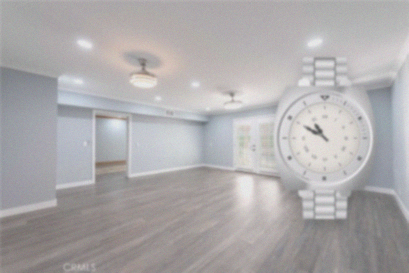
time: 10:50
